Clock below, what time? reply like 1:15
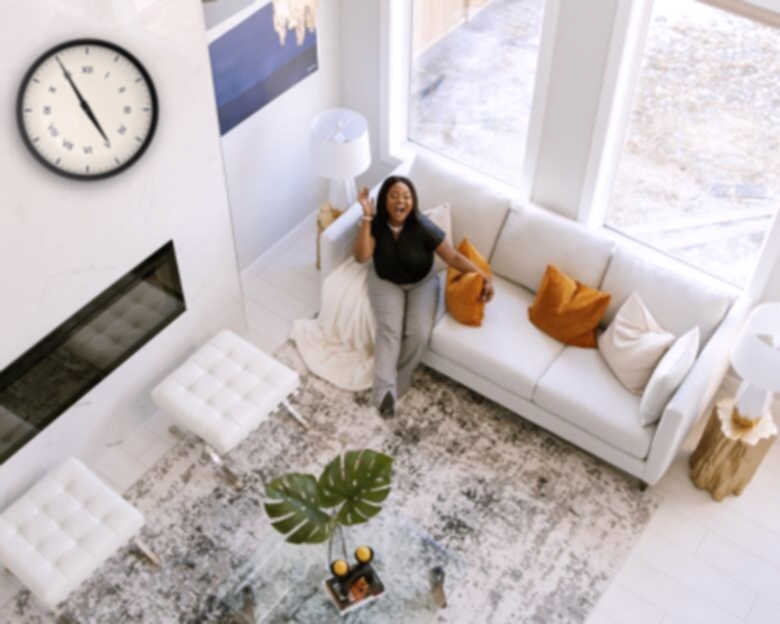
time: 4:55
